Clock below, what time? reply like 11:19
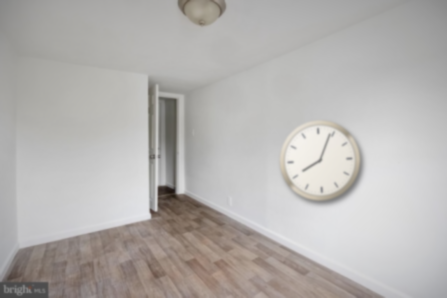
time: 8:04
